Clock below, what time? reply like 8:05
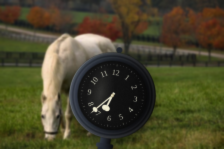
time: 6:37
